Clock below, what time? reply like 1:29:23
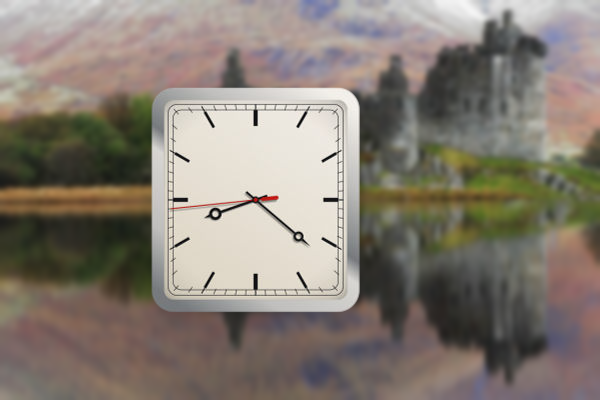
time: 8:21:44
